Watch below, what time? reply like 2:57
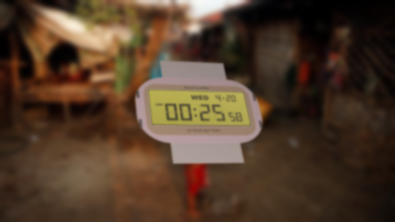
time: 0:25
